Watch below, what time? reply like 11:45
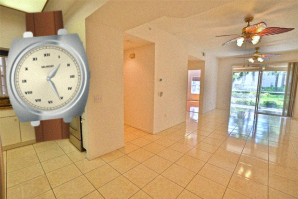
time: 1:26
